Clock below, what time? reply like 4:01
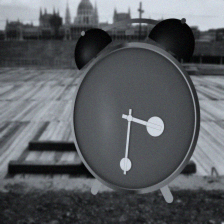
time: 3:31
